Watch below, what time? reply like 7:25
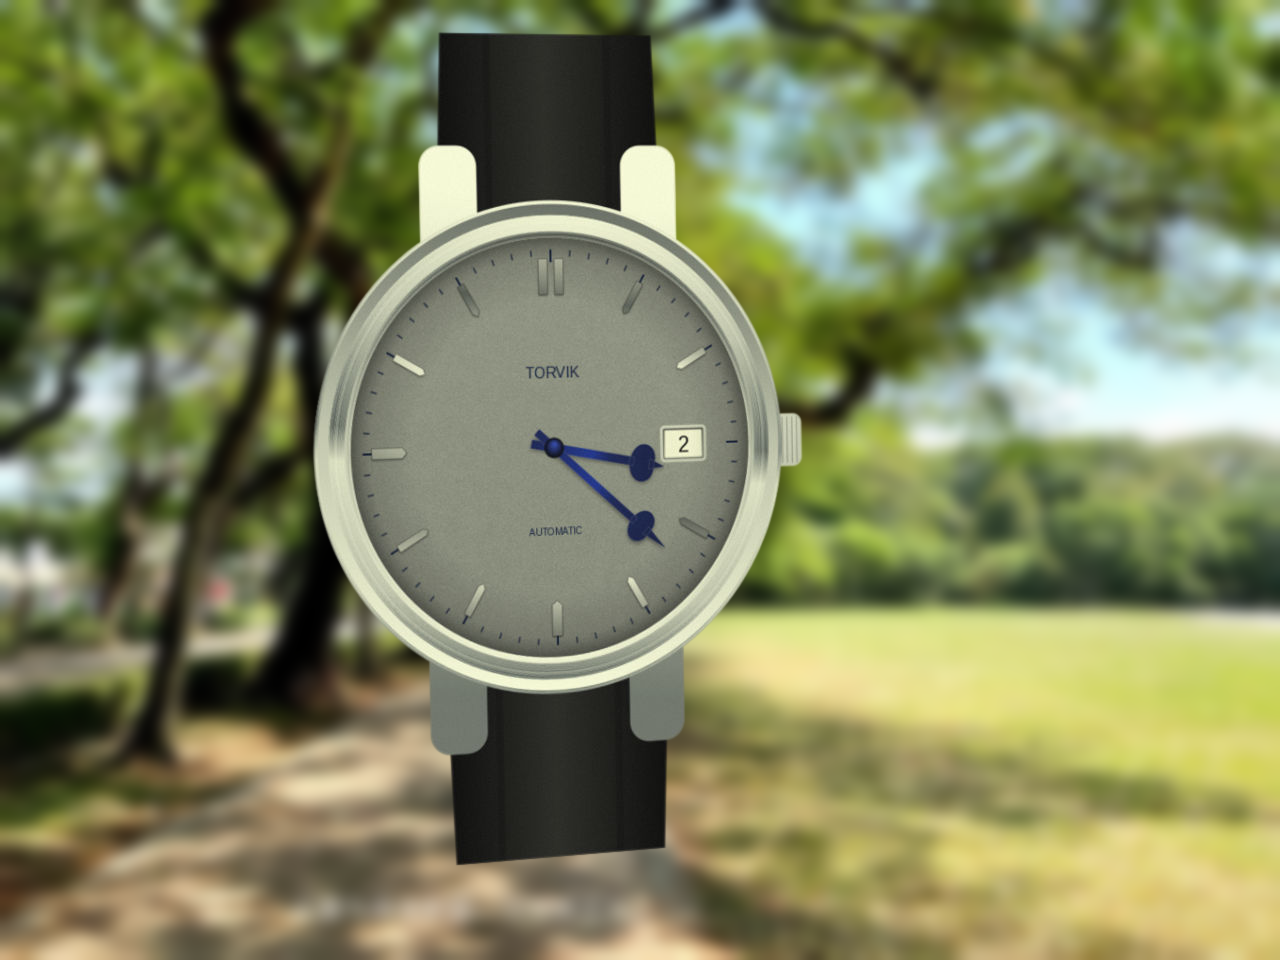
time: 3:22
